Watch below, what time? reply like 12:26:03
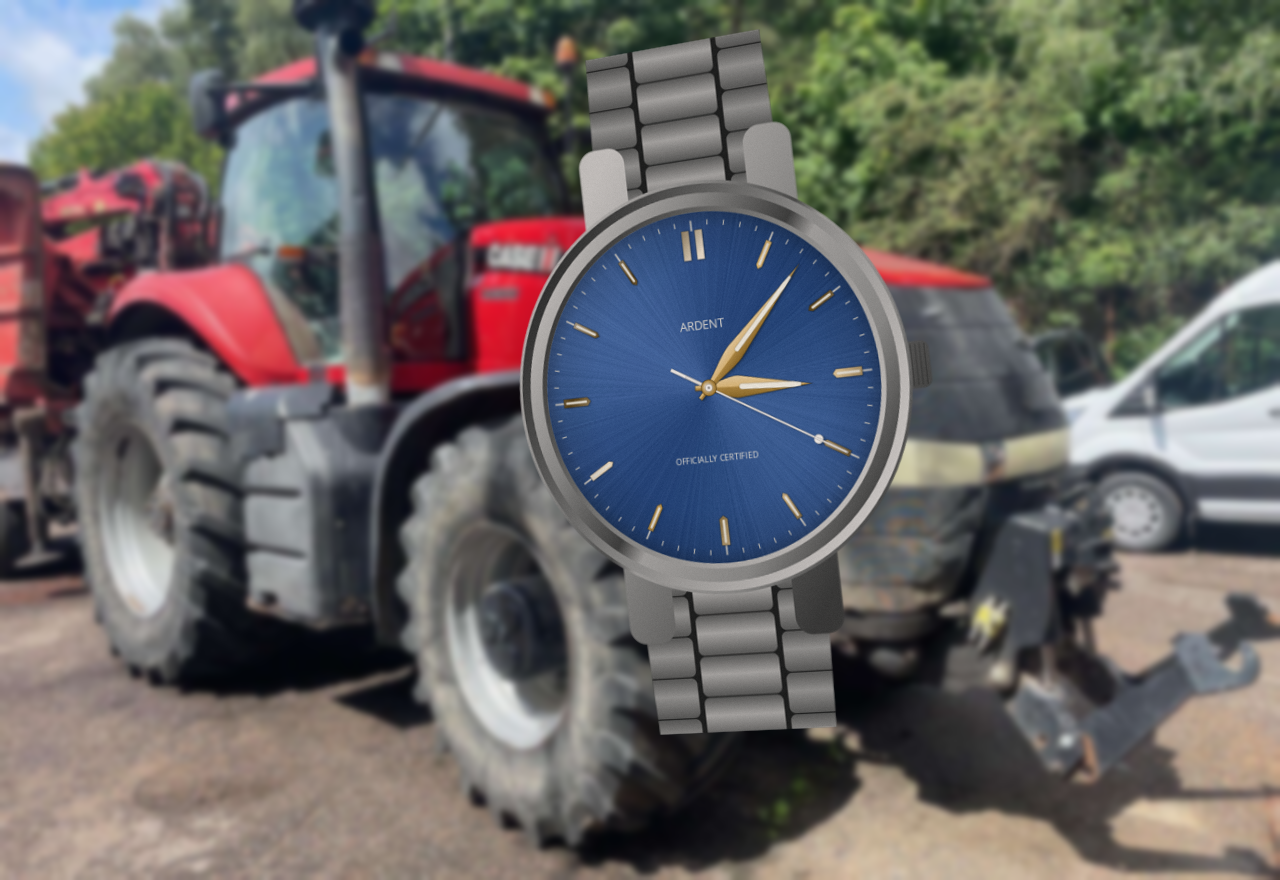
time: 3:07:20
